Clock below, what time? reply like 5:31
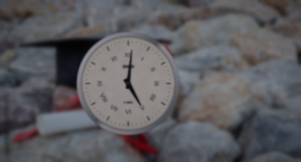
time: 5:01
